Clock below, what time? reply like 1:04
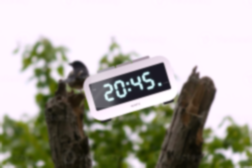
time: 20:45
